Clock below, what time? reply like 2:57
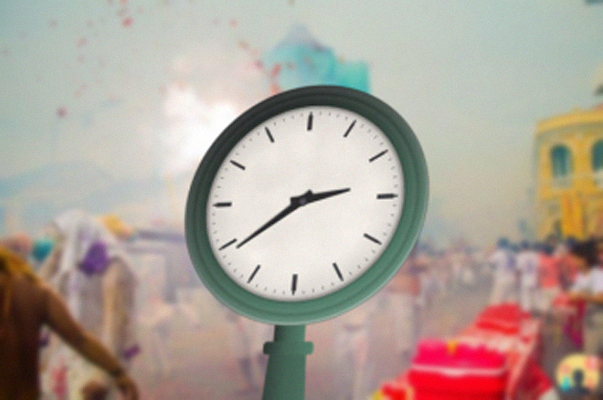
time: 2:39
